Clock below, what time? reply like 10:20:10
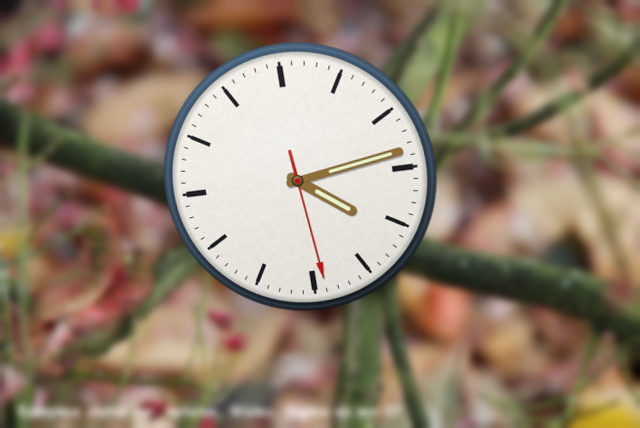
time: 4:13:29
